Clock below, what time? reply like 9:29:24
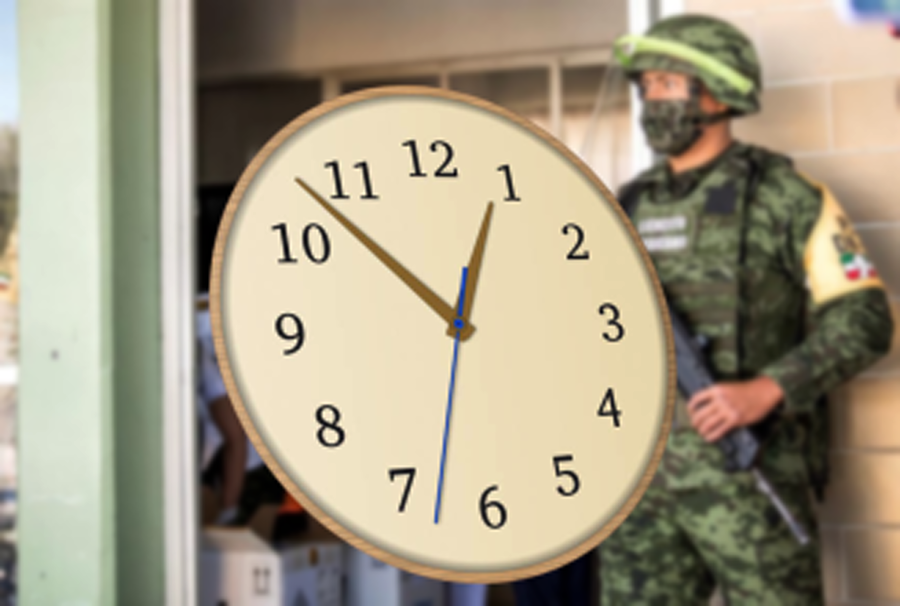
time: 12:52:33
